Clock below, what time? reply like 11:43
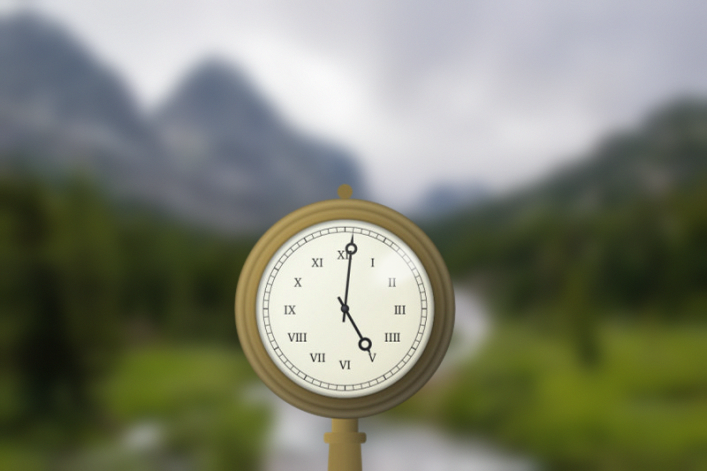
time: 5:01
